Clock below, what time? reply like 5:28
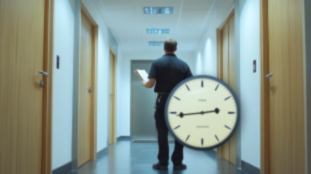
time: 2:44
